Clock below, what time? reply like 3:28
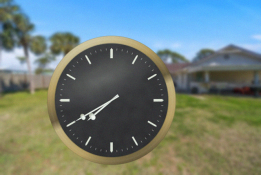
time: 7:40
